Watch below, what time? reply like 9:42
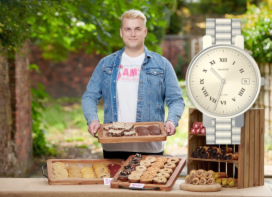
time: 10:33
